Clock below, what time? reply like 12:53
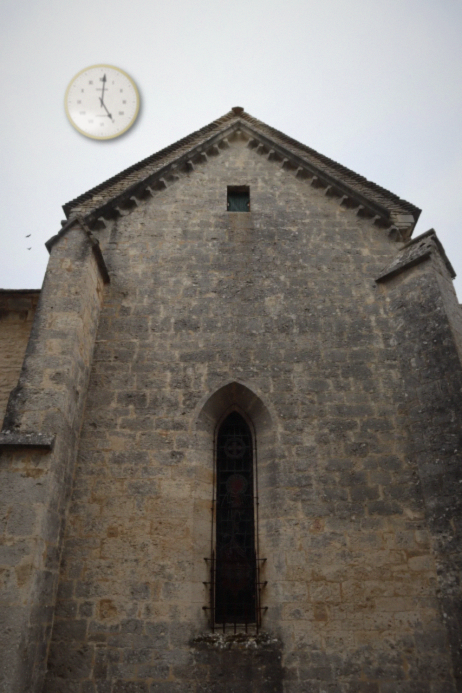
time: 5:01
